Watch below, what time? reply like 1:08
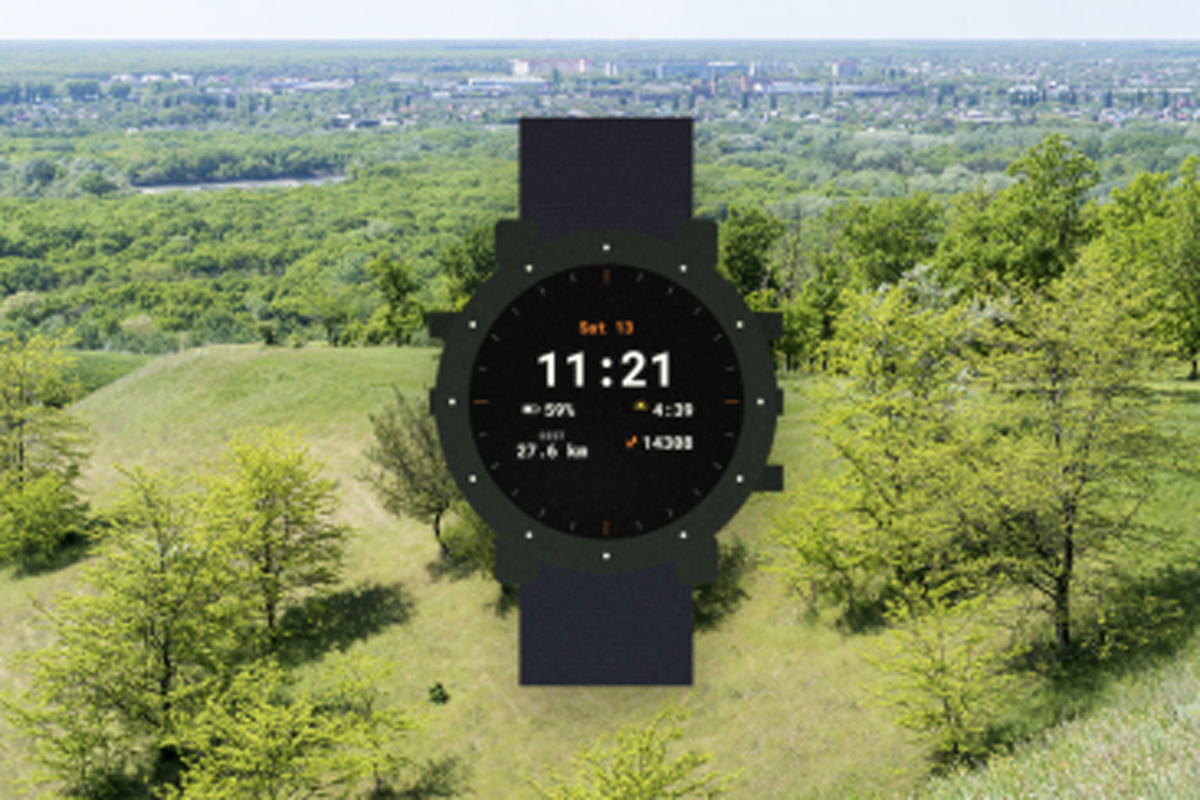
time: 11:21
